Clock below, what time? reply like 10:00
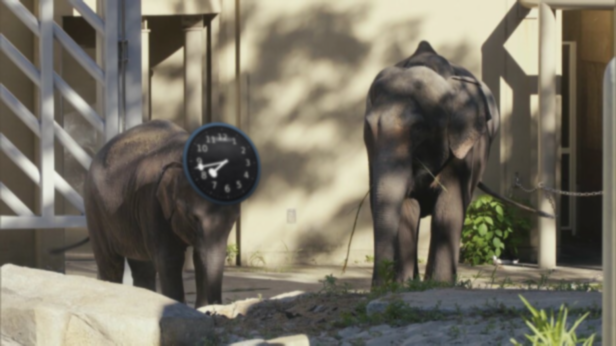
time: 7:43
